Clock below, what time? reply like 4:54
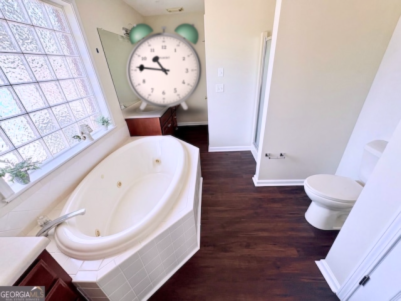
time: 10:46
